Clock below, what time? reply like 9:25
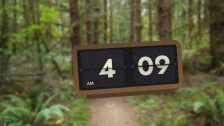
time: 4:09
